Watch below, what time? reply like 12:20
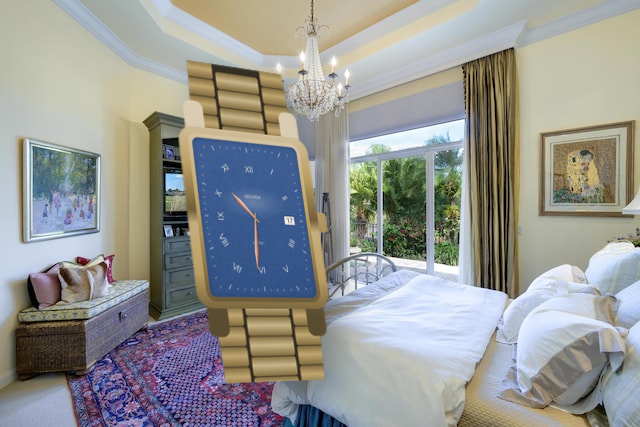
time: 10:31
